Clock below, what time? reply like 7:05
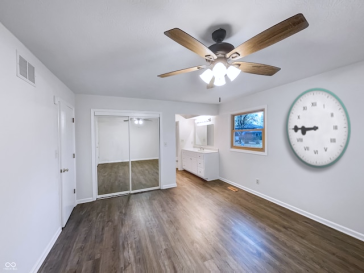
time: 8:45
